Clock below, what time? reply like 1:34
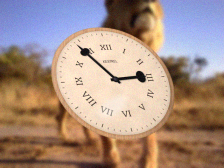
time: 2:54
